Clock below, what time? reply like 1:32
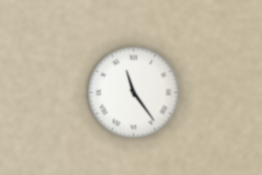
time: 11:24
